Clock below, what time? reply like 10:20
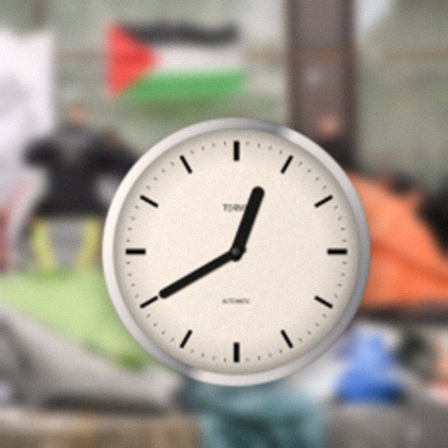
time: 12:40
